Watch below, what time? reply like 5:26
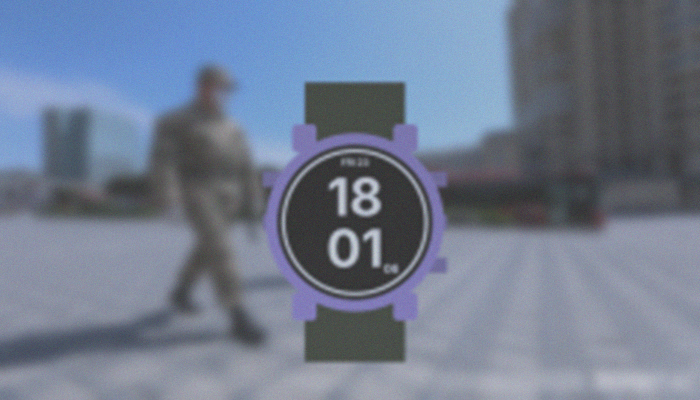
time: 18:01
